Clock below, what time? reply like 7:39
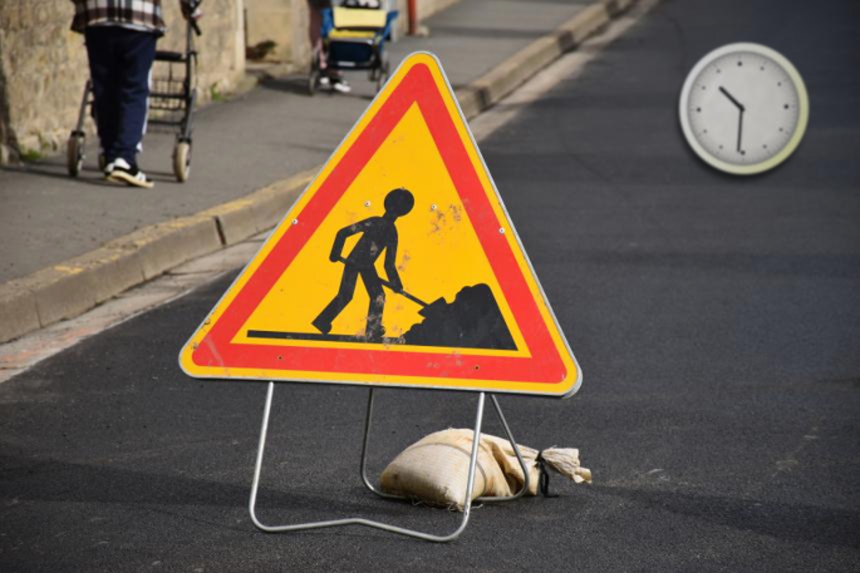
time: 10:31
